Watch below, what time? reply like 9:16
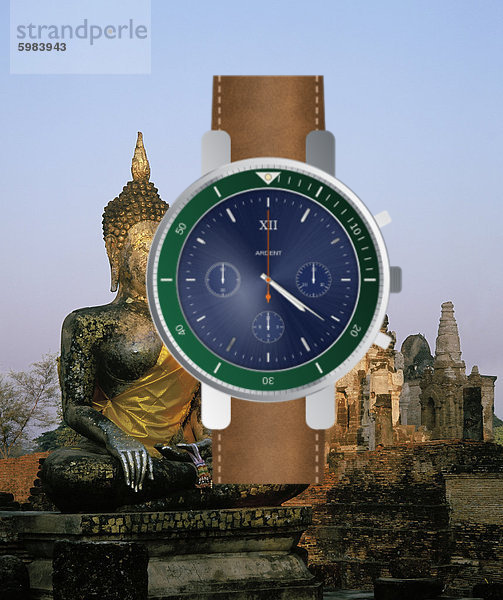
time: 4:21
